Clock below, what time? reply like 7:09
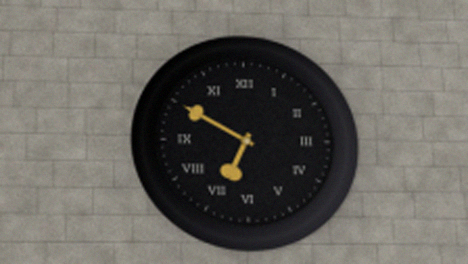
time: 6:50
